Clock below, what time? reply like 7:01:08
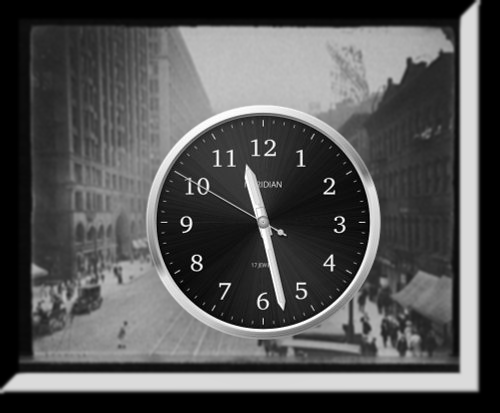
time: 11:27:50
